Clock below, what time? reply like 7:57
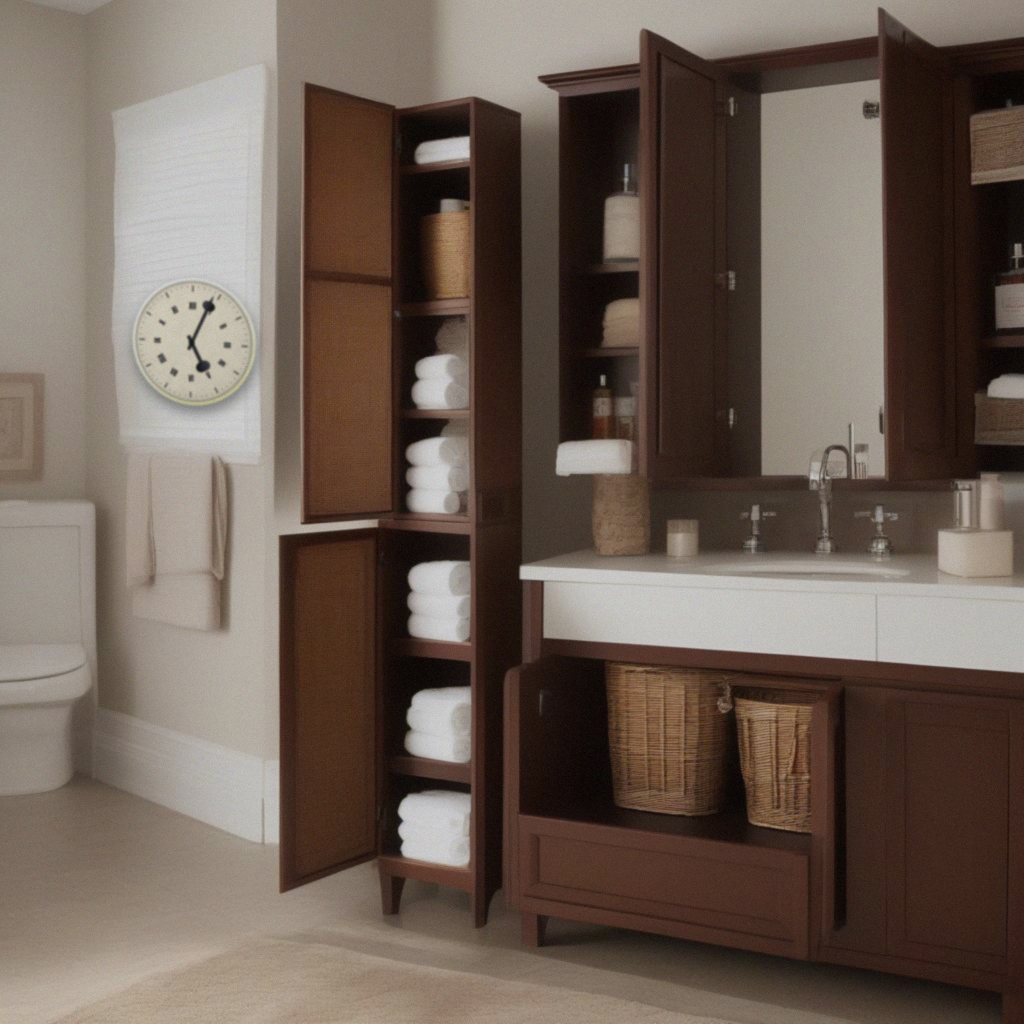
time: 5:04
